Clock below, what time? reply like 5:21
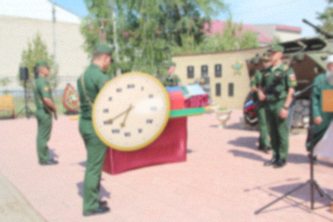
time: 6:40
